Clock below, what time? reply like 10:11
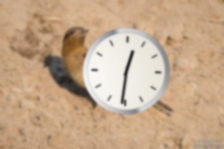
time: 12:31
